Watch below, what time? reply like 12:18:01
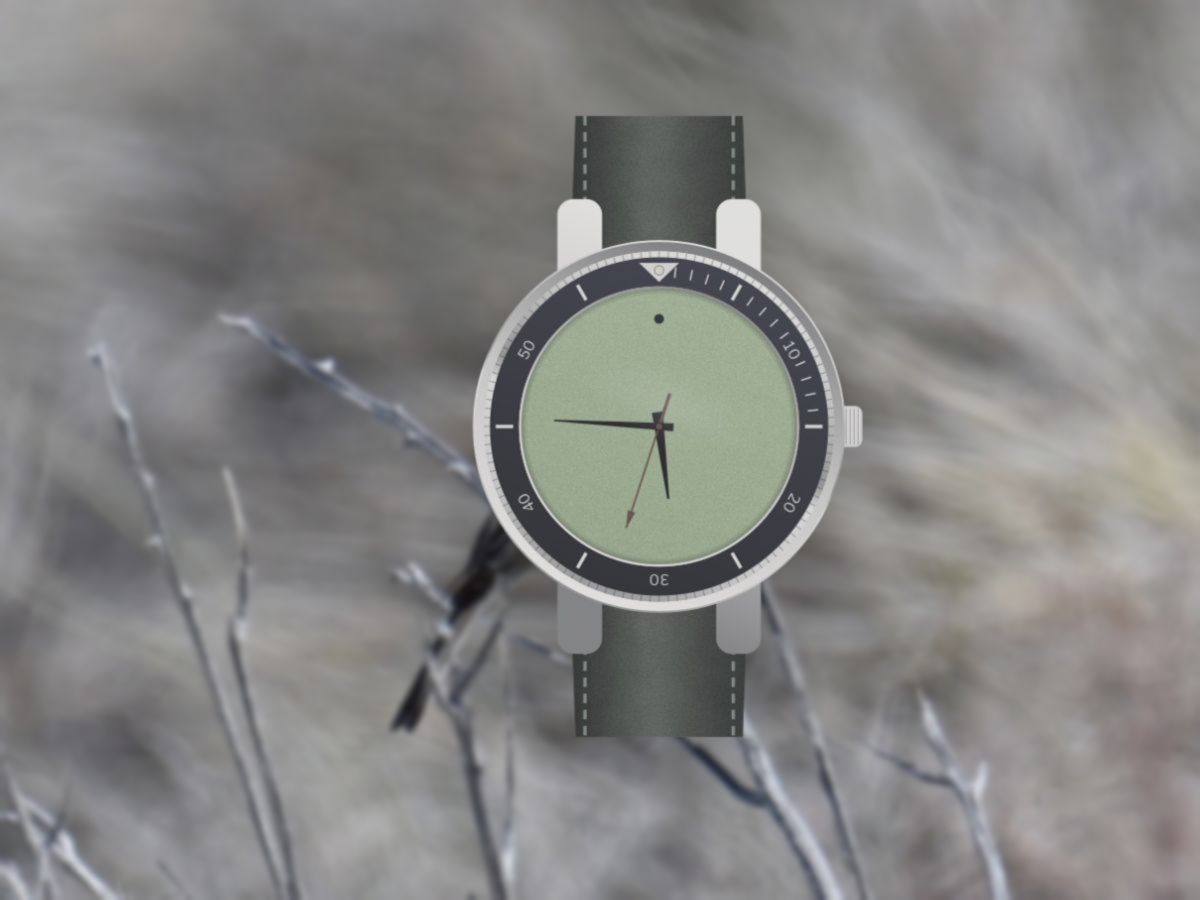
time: 5:45:33
